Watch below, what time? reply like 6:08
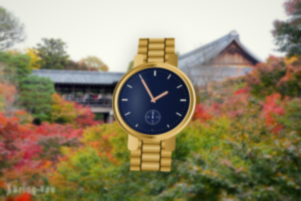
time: 1:55
